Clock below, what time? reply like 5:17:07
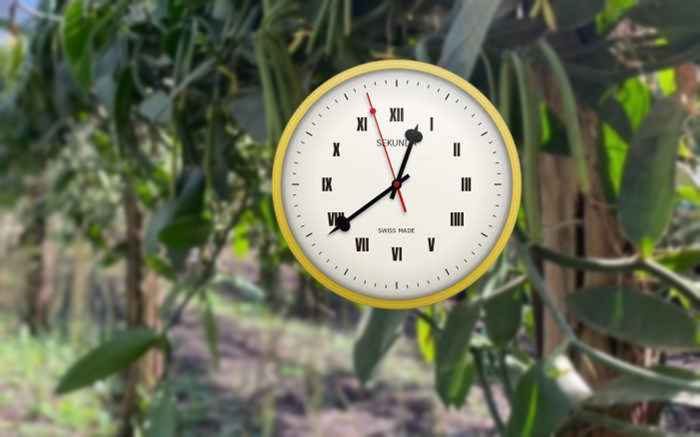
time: 12:38:57
